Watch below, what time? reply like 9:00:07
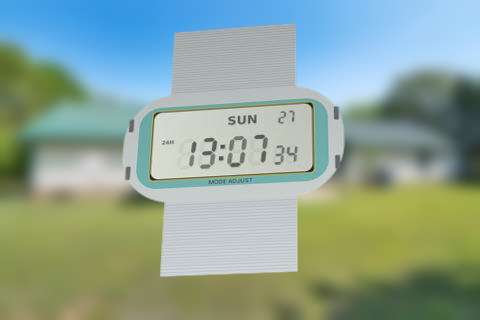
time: 13:07:34
